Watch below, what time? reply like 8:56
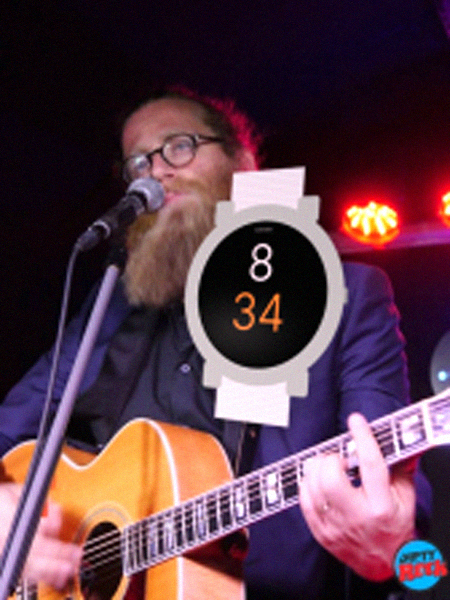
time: 8:34
